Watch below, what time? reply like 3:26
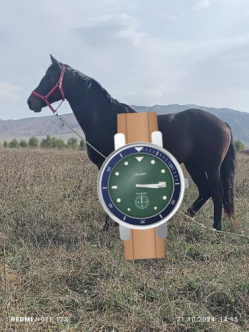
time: 3:15
